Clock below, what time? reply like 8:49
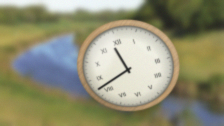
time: 11:42
